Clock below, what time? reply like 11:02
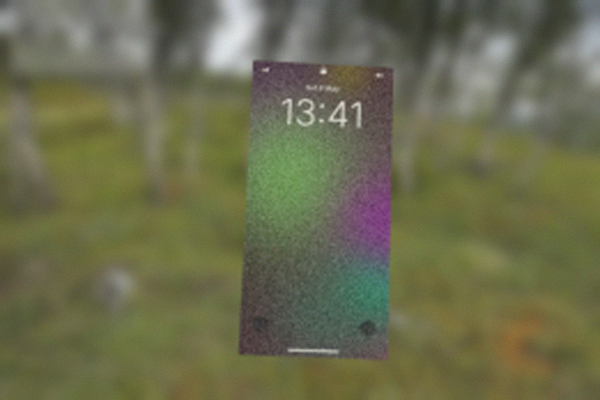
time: 13:41
